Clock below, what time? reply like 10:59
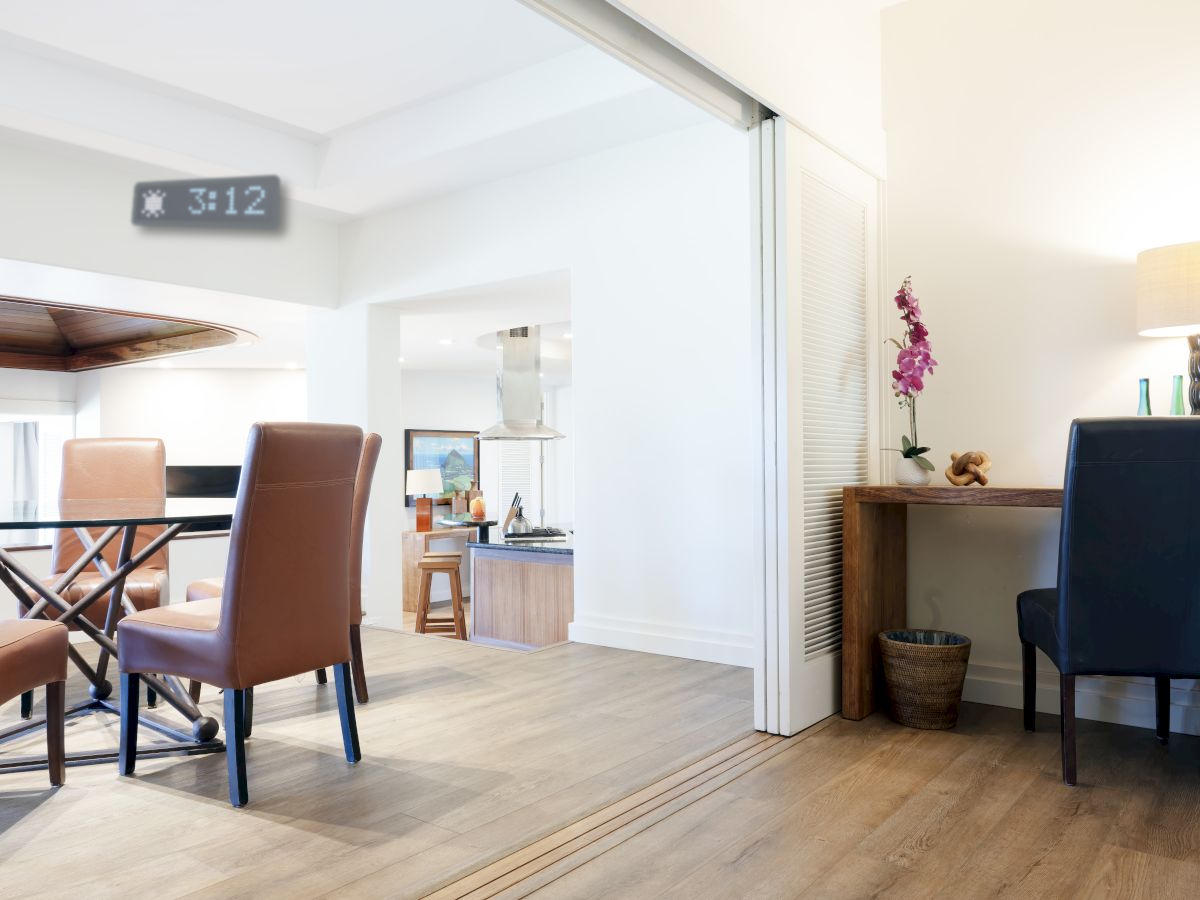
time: 3:12
